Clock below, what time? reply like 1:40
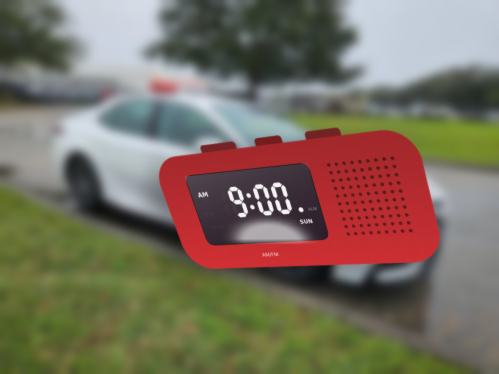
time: 9:00
